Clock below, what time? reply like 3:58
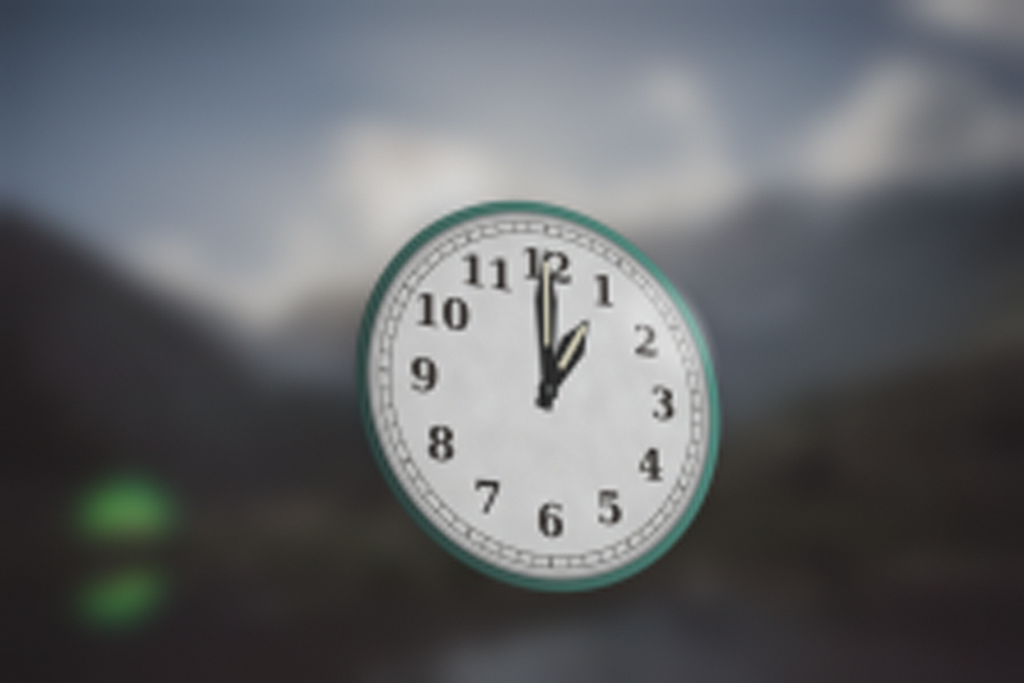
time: 1:00
